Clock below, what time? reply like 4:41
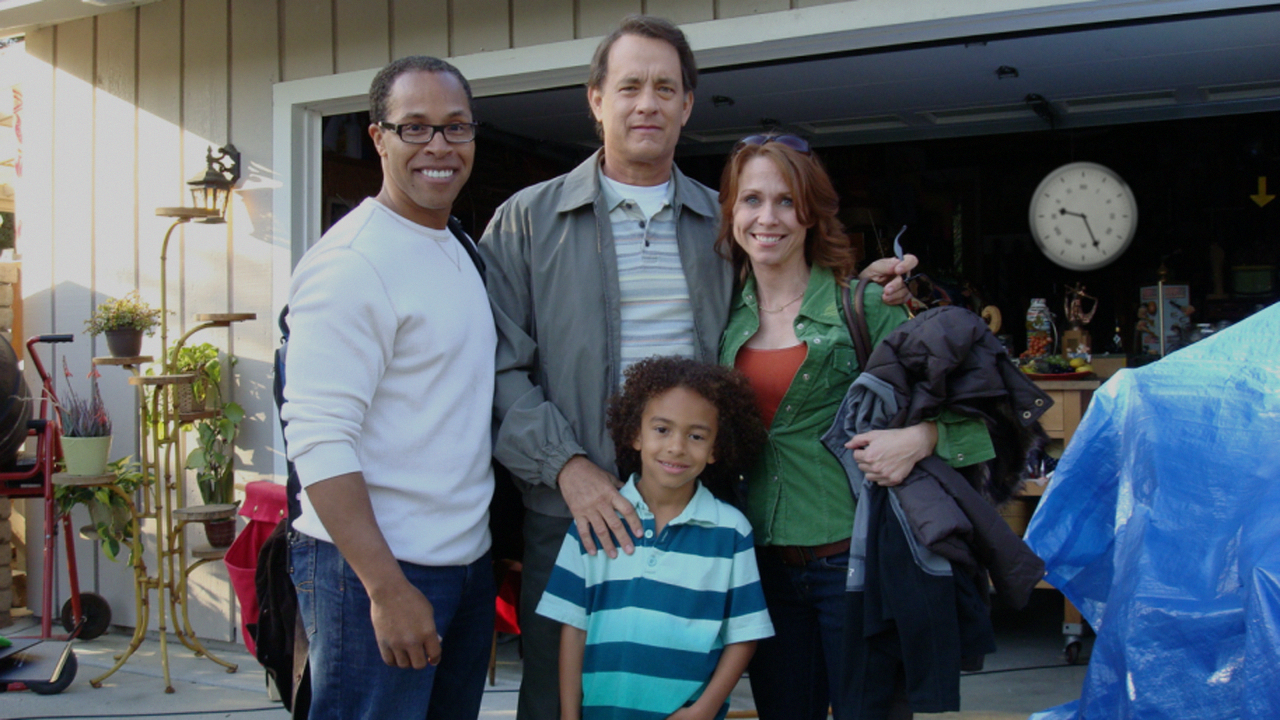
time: 9:26
